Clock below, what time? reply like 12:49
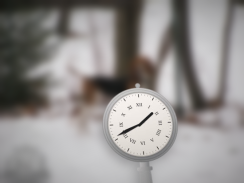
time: 1:41
